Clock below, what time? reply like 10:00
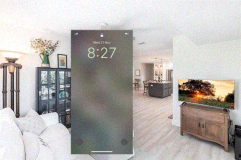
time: 8:27
